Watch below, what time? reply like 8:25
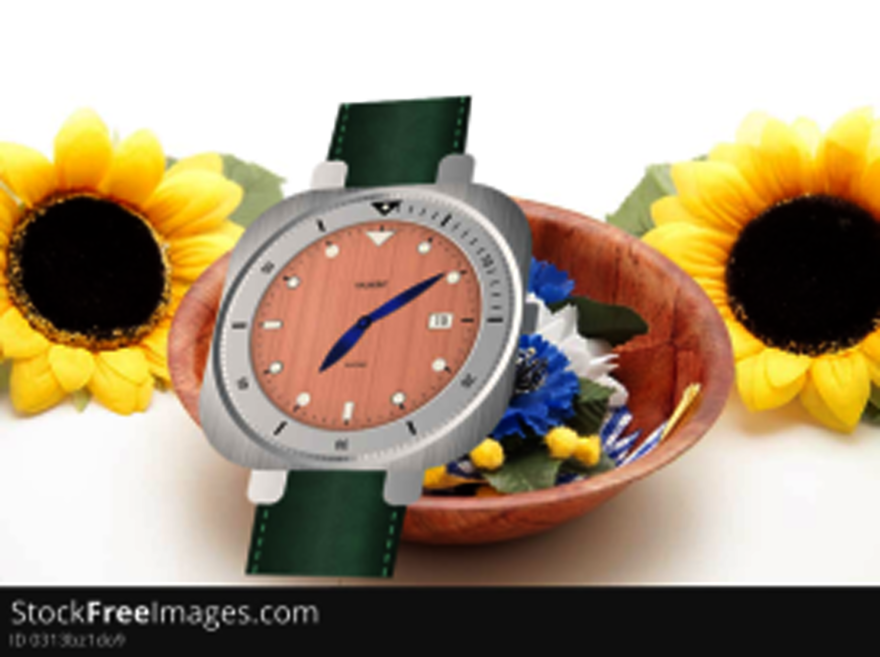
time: 7:09
